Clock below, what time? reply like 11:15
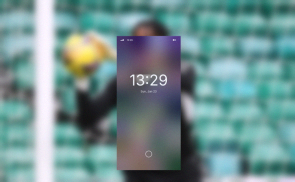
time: 13:29
